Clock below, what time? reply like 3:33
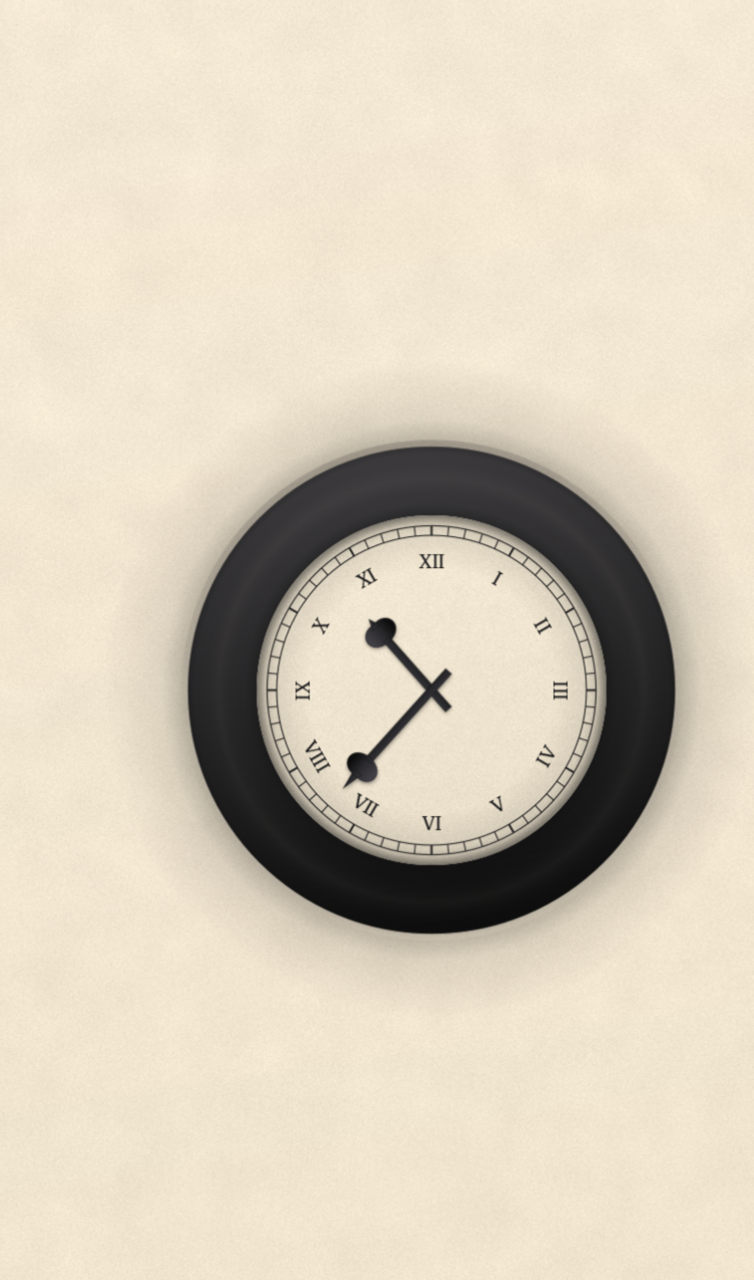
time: 10:37
